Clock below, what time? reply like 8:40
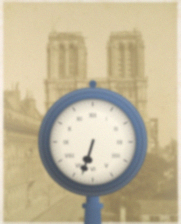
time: 6:33
